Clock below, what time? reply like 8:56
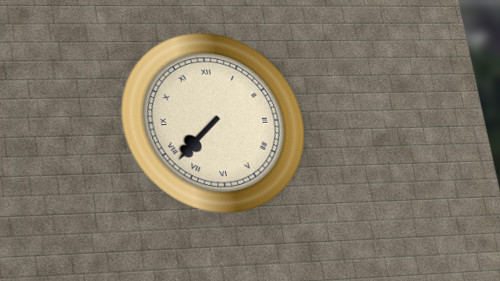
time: 7:38
